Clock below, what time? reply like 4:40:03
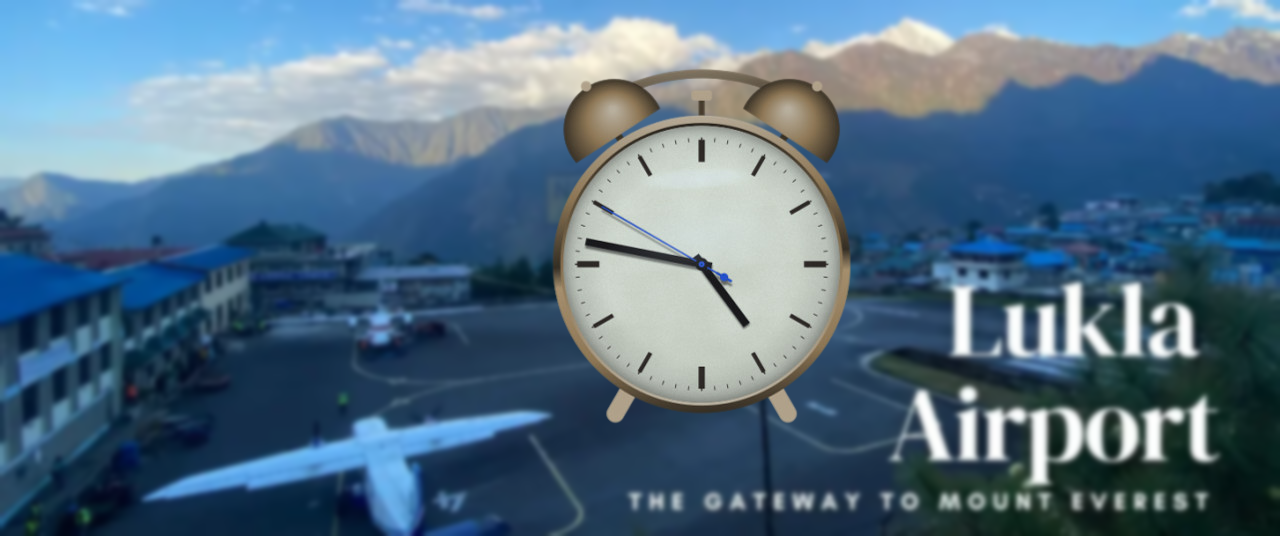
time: 4:46:50
